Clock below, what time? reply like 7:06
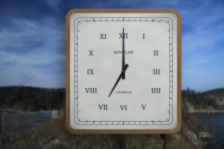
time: 7:00
